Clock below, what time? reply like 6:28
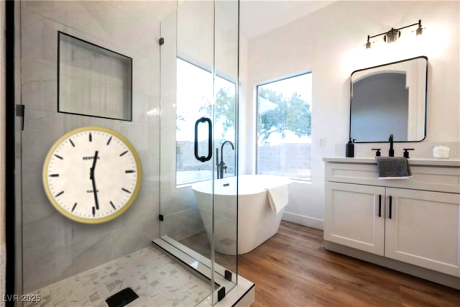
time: 12:29
